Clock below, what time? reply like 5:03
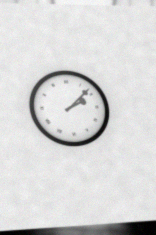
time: 2:08
